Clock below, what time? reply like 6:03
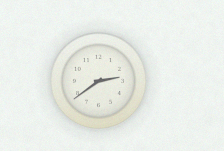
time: 2:39
